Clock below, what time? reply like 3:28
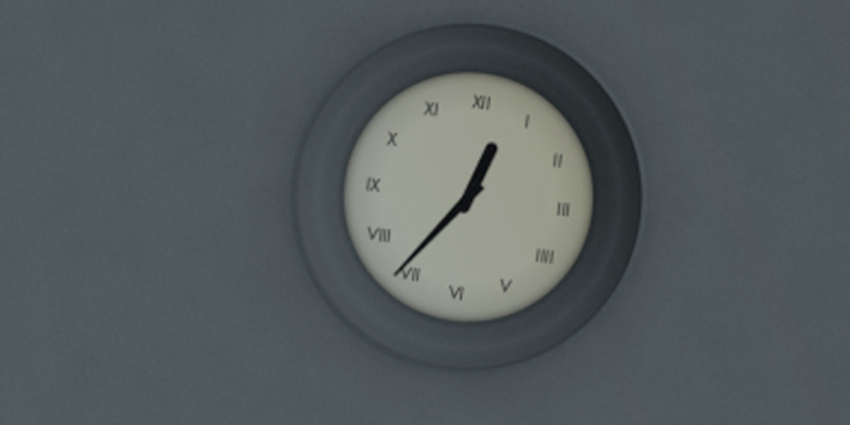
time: 12:36
